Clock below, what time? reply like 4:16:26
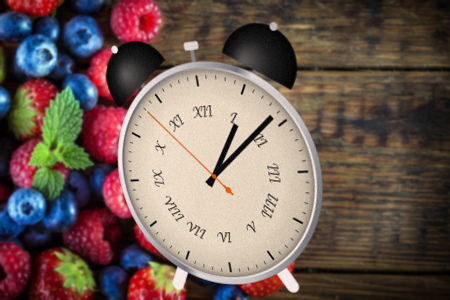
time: 1:08:53
